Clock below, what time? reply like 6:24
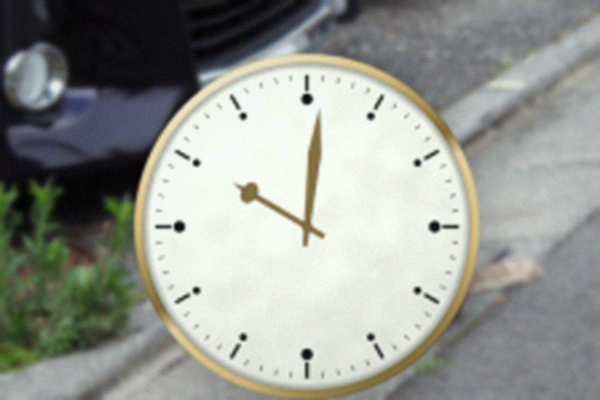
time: 10:01
